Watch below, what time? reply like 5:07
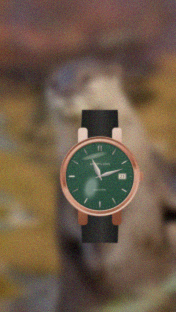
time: 11:12
